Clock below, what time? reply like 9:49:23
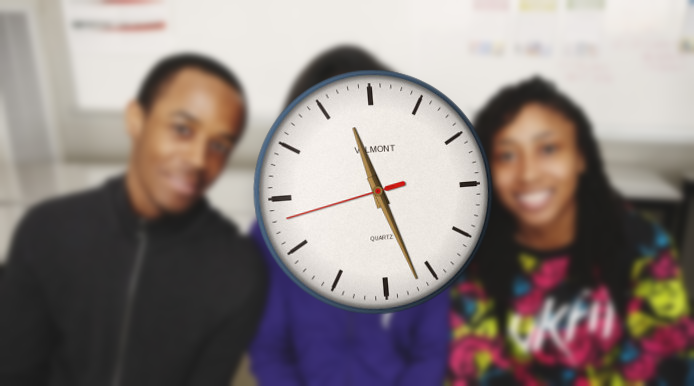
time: 11:26:43
